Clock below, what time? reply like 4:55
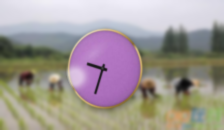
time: 9:33
